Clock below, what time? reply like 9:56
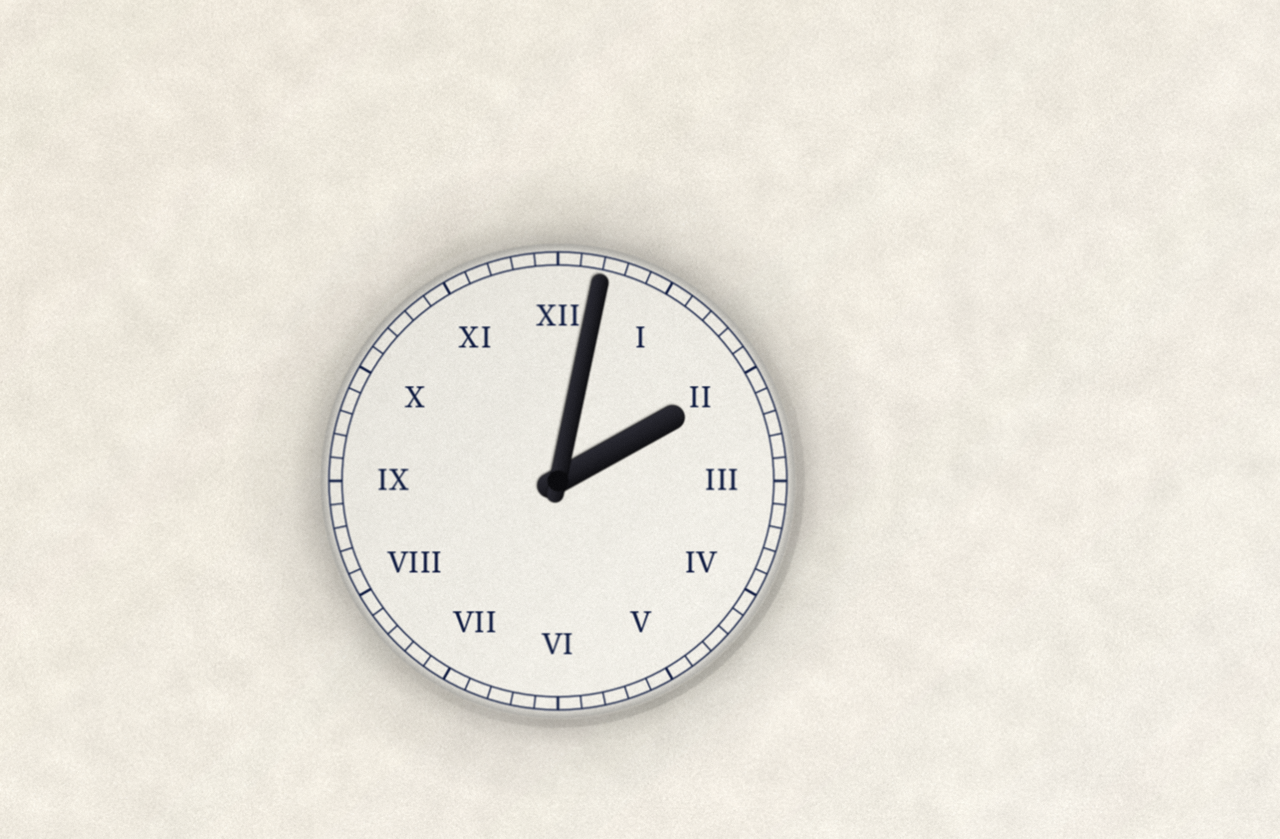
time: 2:02
